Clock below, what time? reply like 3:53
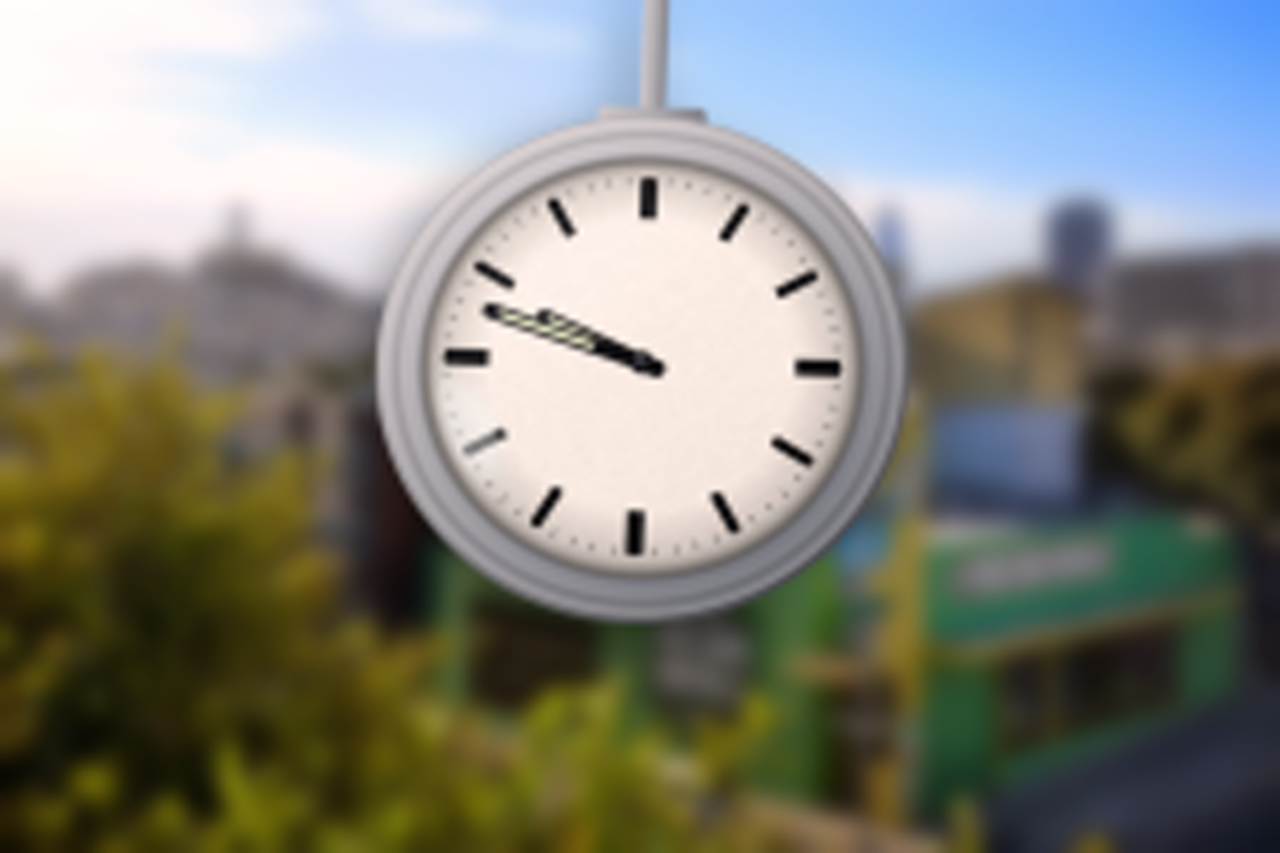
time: 9:48
